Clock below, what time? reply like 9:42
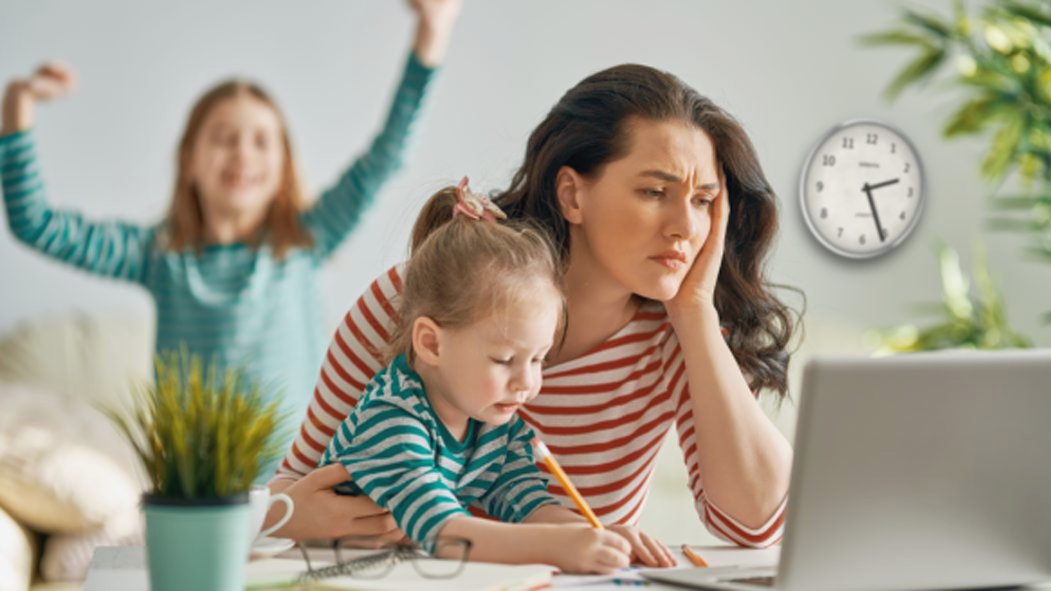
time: 2:26
